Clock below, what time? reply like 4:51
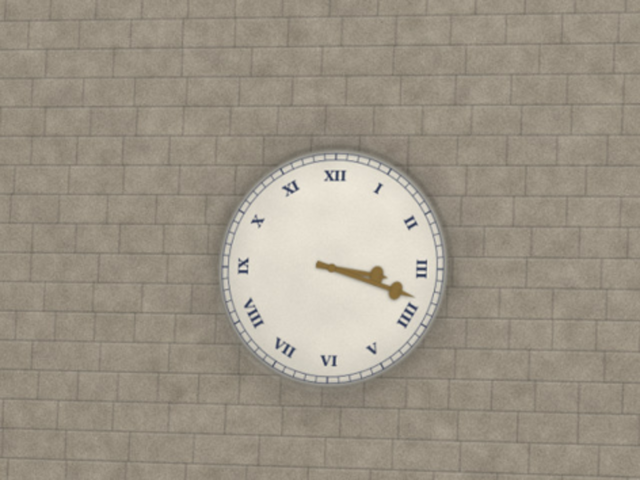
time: 3:18
